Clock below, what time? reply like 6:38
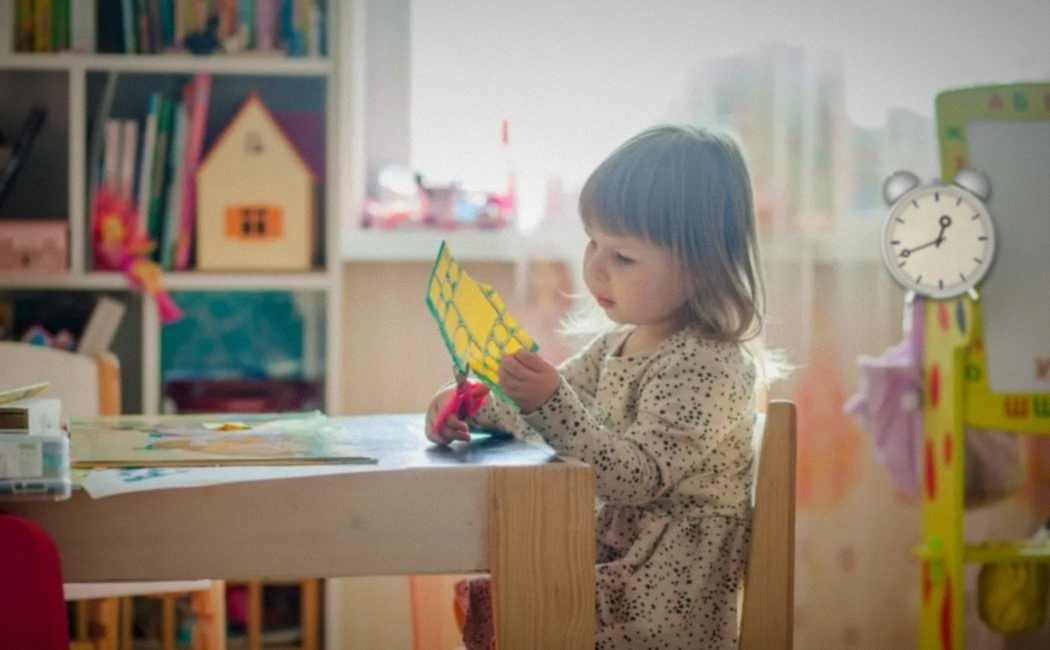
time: 12:42
